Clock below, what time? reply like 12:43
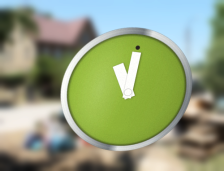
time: 11:00
